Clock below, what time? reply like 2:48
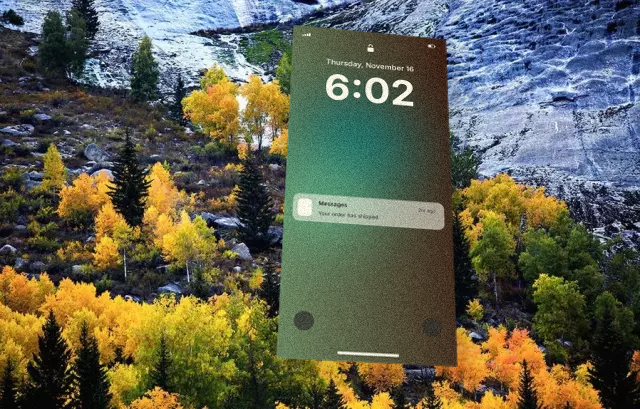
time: 6:02
